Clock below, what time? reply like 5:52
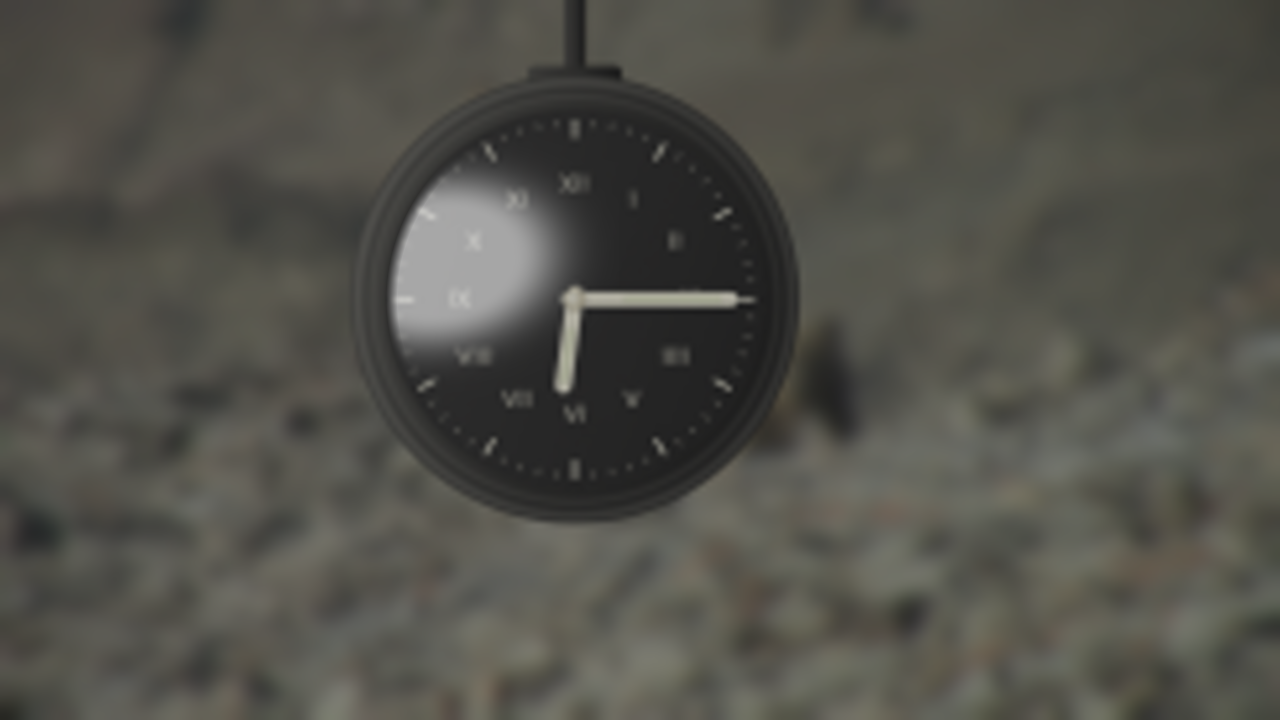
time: 6:15
